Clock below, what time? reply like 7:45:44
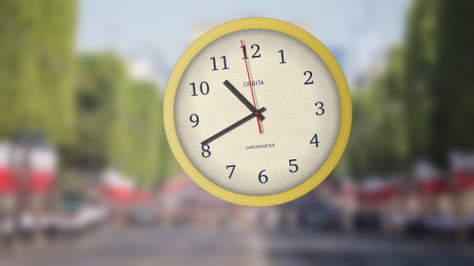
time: 10:40:59
